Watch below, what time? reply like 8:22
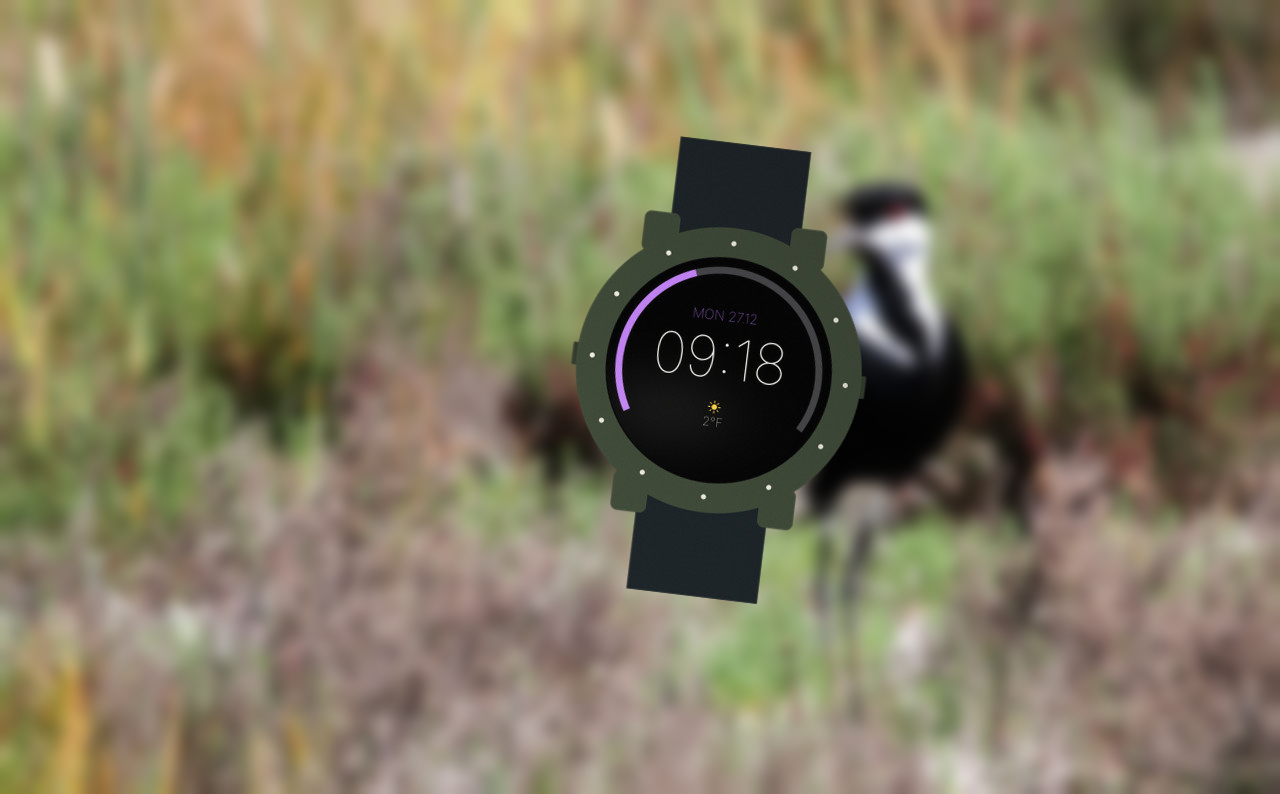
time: 9:18
